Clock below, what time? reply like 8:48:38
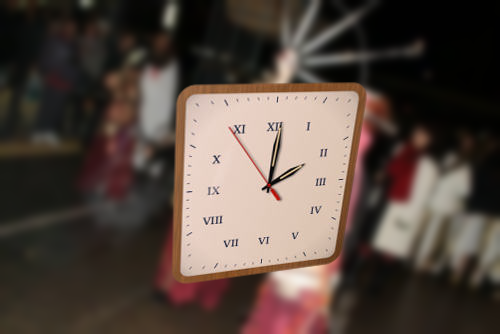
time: 2:00:54
